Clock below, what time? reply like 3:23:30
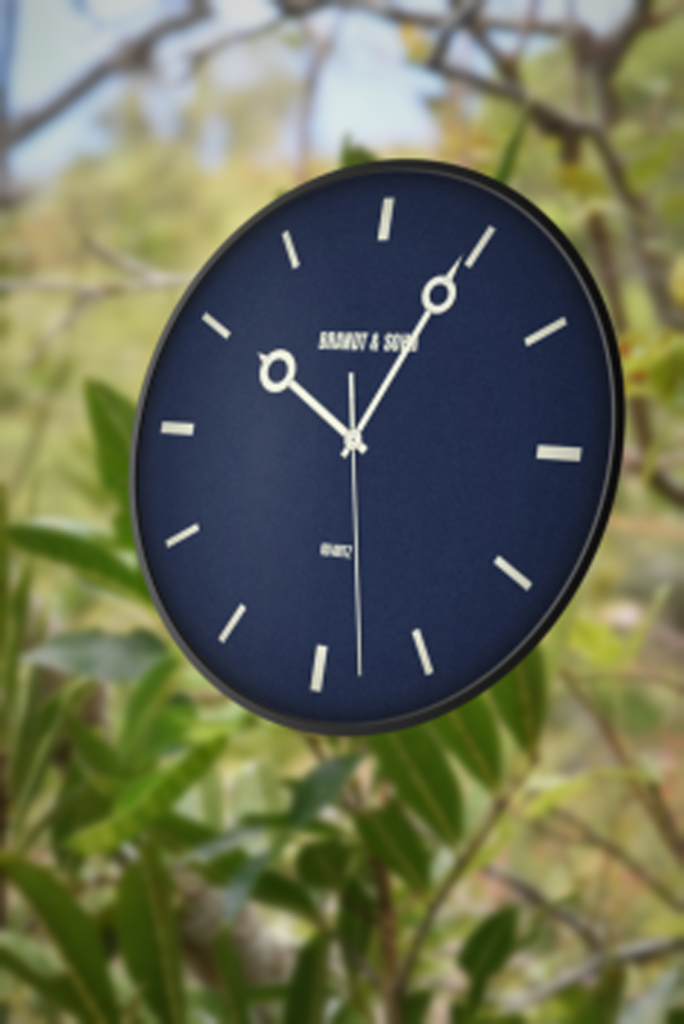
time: 10:04:28
